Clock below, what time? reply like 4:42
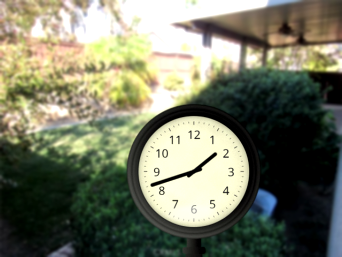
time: 1:42
